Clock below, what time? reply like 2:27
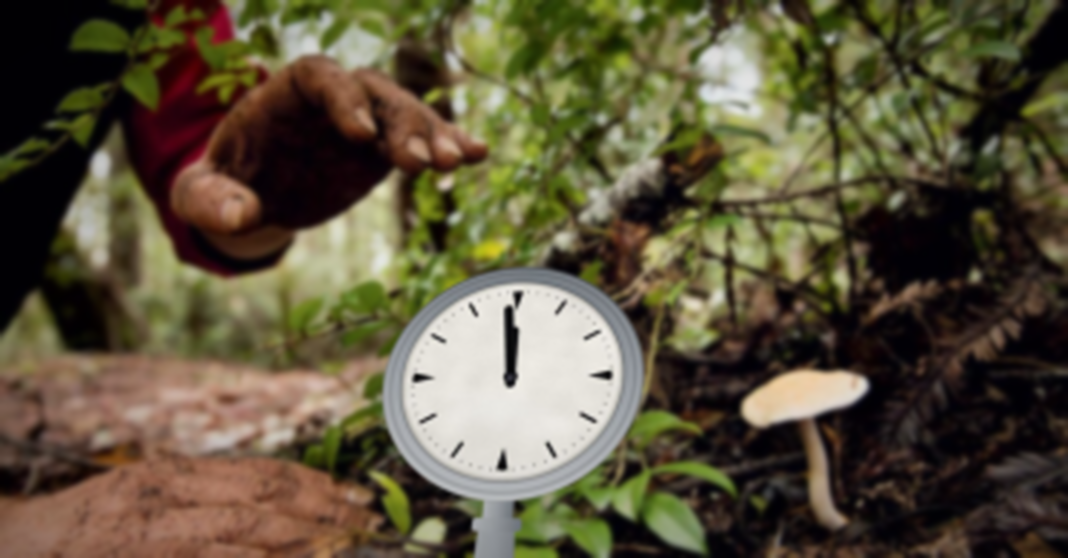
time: 11:59
